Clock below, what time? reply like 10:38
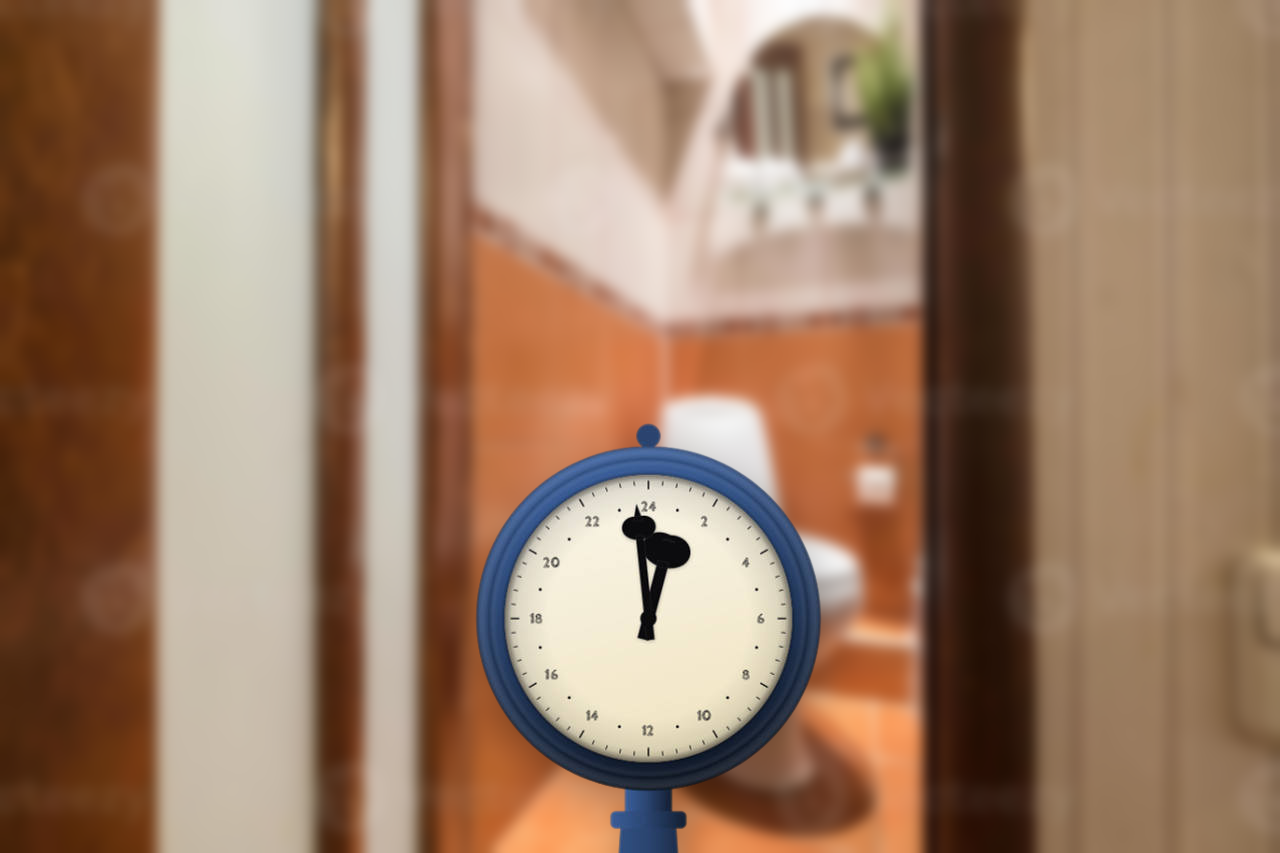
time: 0:59
